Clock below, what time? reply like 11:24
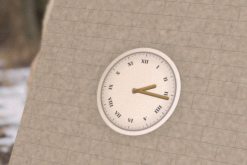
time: 2:16
